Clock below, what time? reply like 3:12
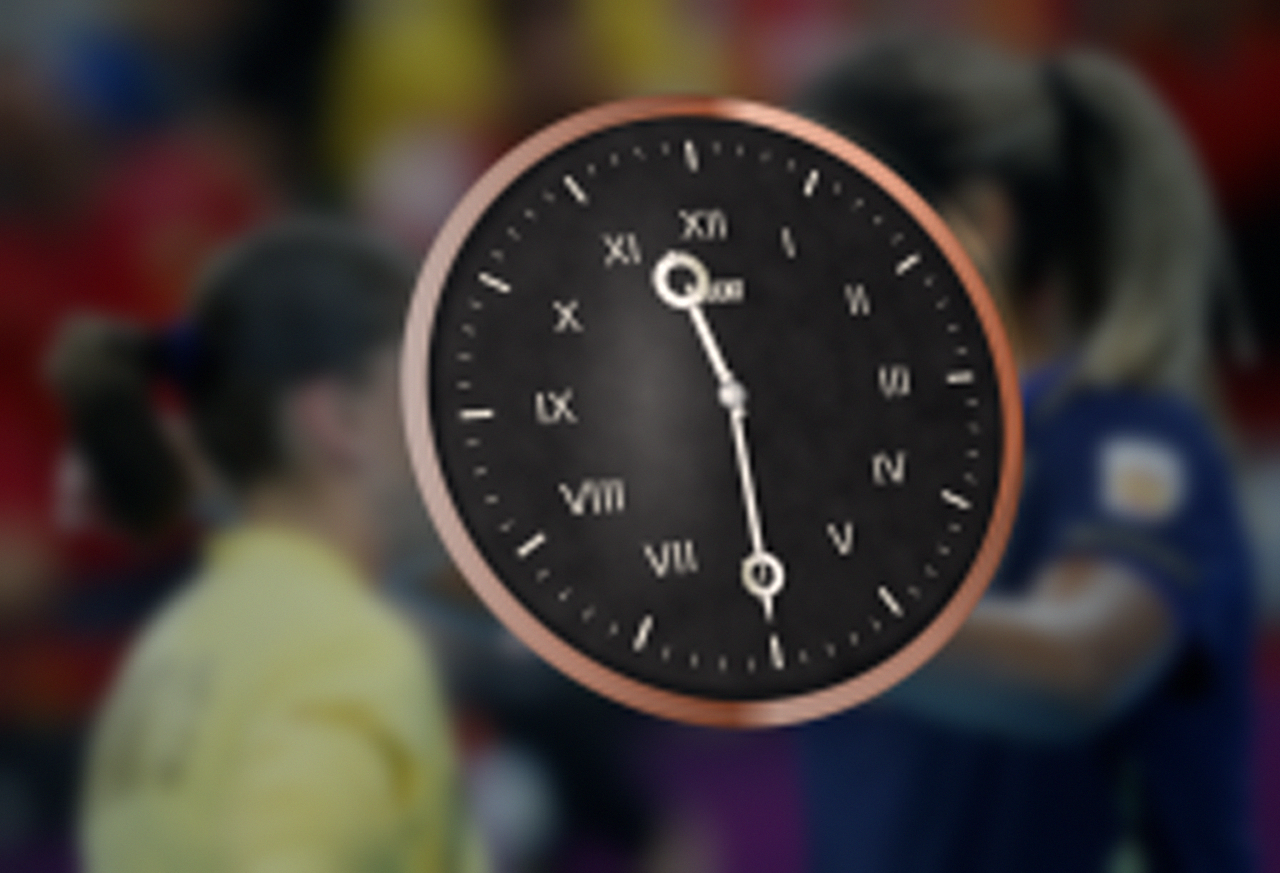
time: 11:30
